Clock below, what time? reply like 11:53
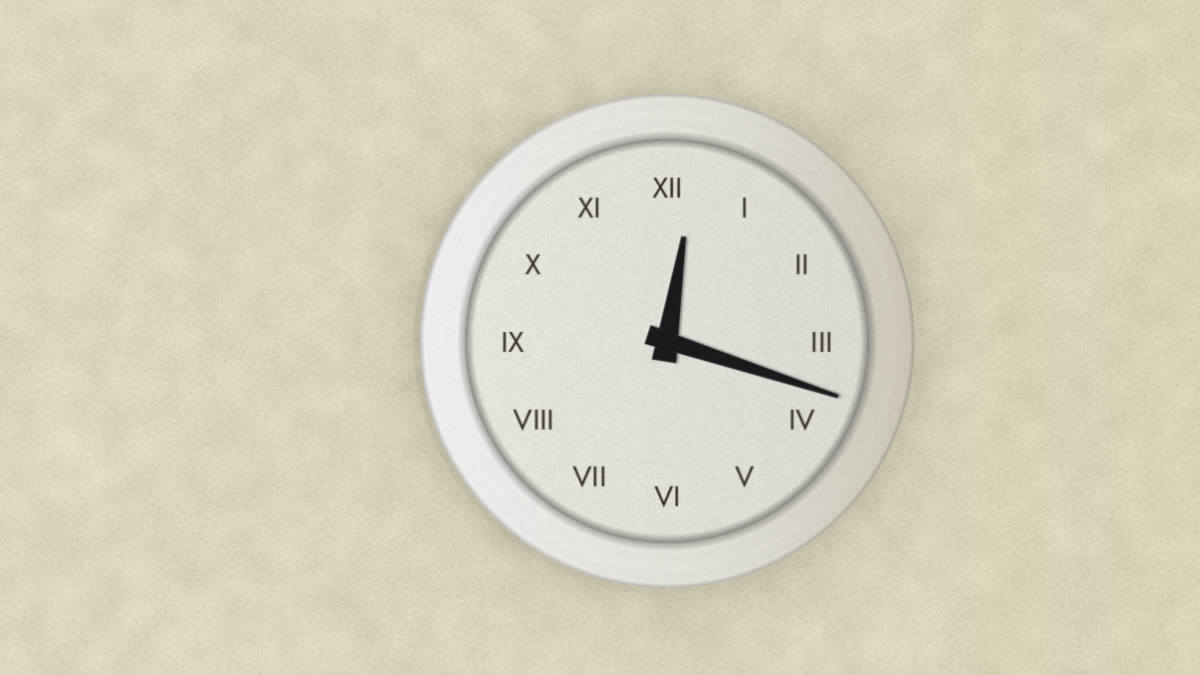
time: 12:18
